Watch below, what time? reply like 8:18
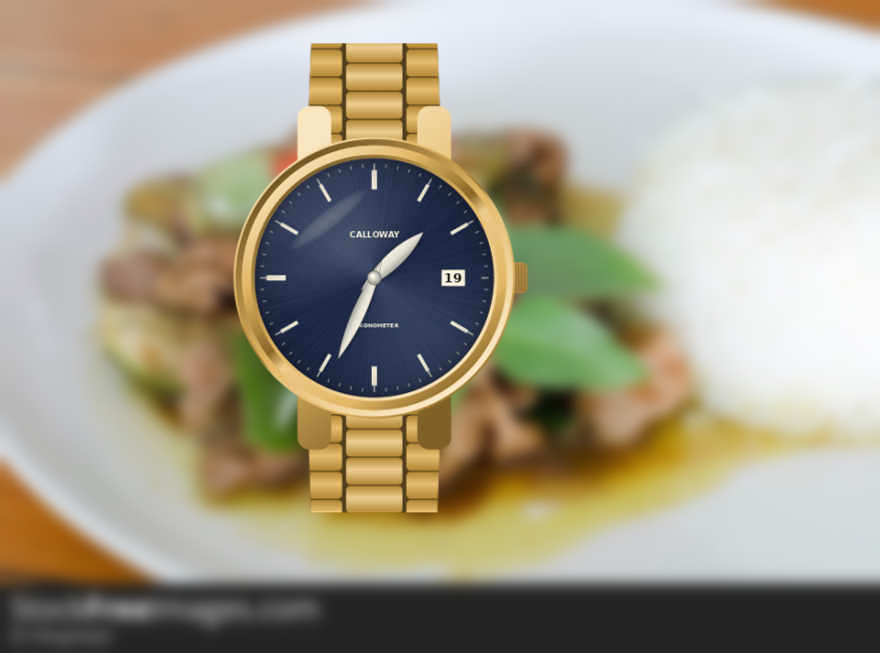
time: 1:34
